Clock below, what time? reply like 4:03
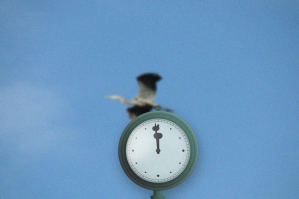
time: 11:59
